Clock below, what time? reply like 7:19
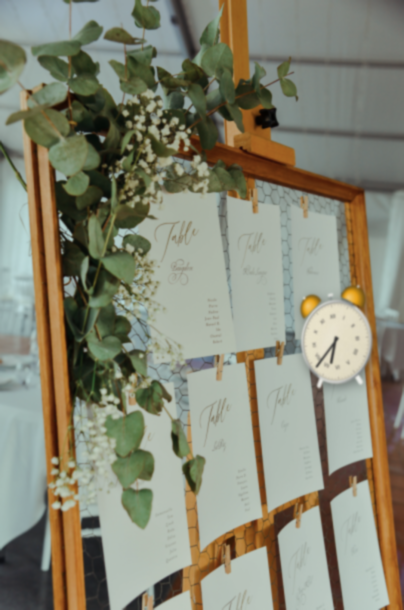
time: 6:38
